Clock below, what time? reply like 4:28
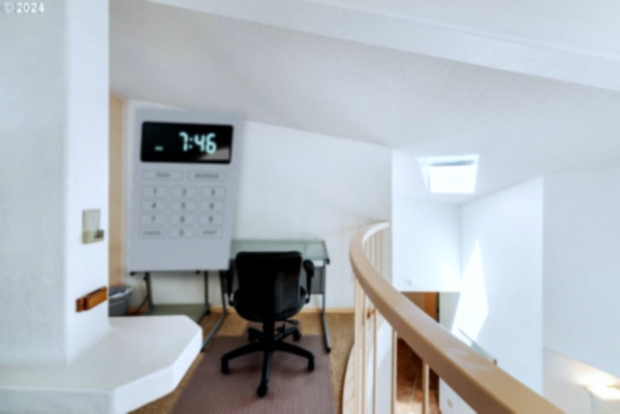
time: 7:46
